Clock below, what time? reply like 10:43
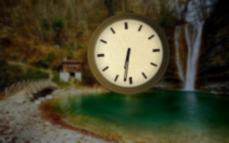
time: 6:32
